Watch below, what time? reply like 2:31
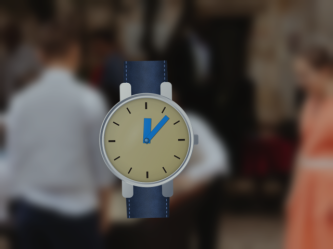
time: 12:07
